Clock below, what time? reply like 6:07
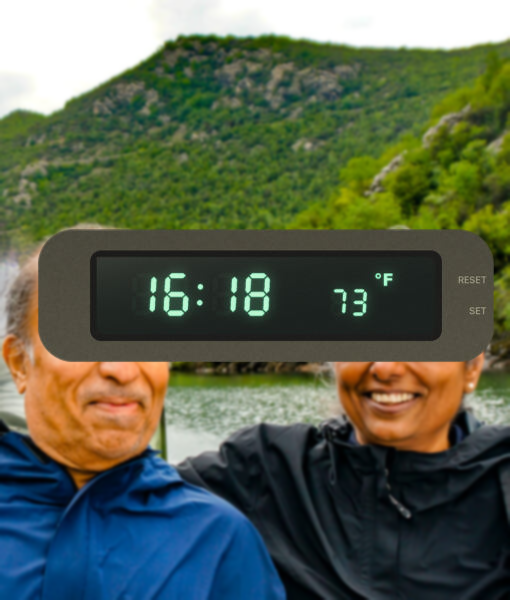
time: 16:18
